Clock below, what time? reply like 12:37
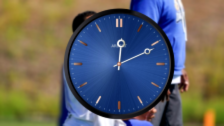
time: 12:11
